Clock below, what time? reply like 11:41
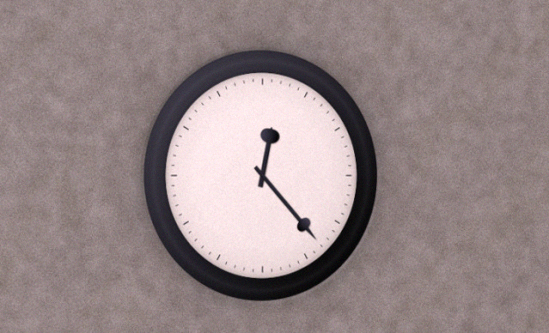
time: 12:23
